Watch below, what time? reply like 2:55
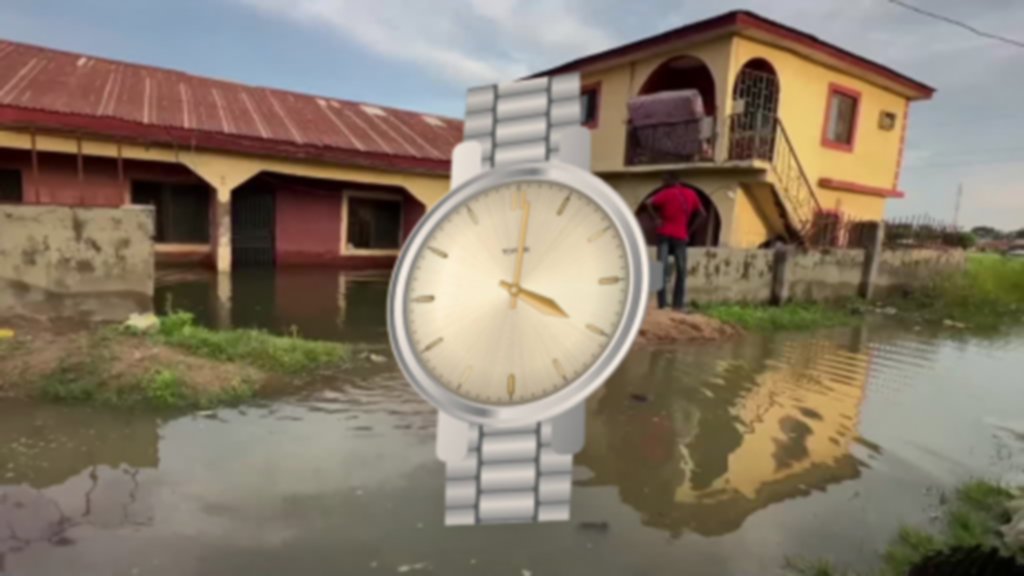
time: 4:01
